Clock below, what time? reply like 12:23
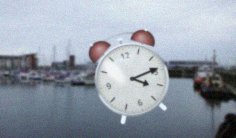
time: 4:14
